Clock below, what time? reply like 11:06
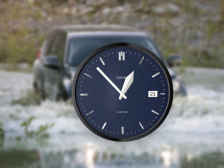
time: 12:53
